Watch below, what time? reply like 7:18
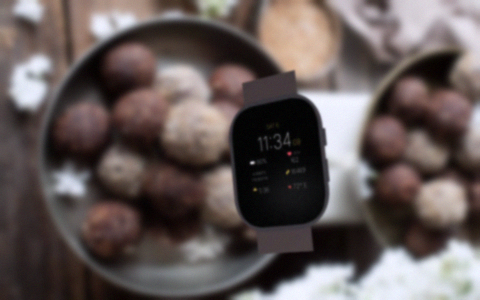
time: 11:34
